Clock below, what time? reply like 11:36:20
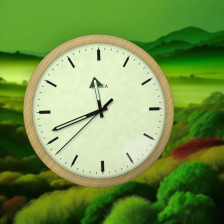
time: 11:41:38
